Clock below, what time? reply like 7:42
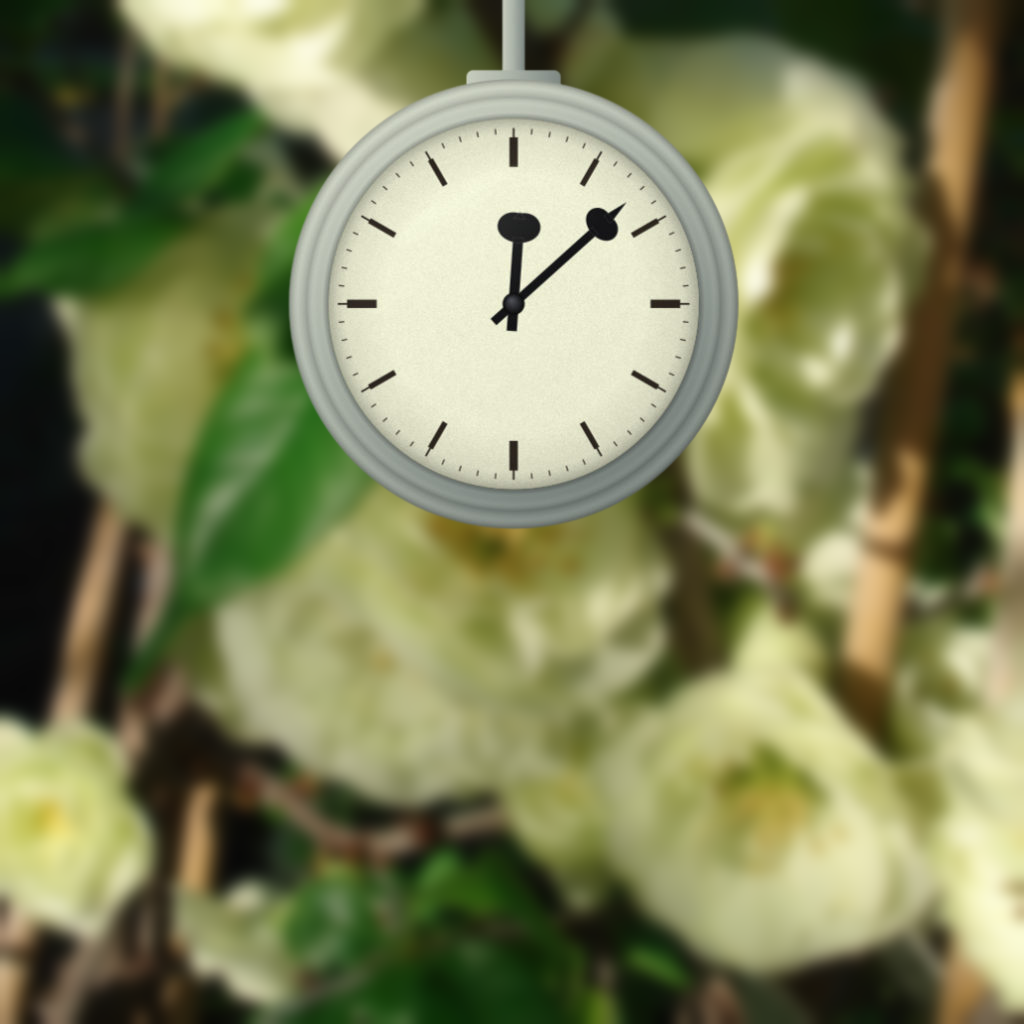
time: 12:08
